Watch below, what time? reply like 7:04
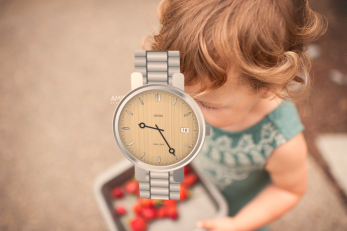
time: 9:25
